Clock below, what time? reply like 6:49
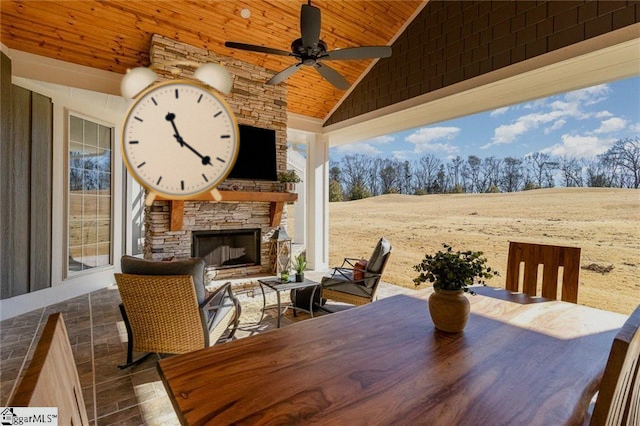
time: 11:22
